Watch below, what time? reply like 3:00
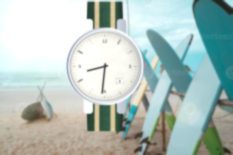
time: 8:31
